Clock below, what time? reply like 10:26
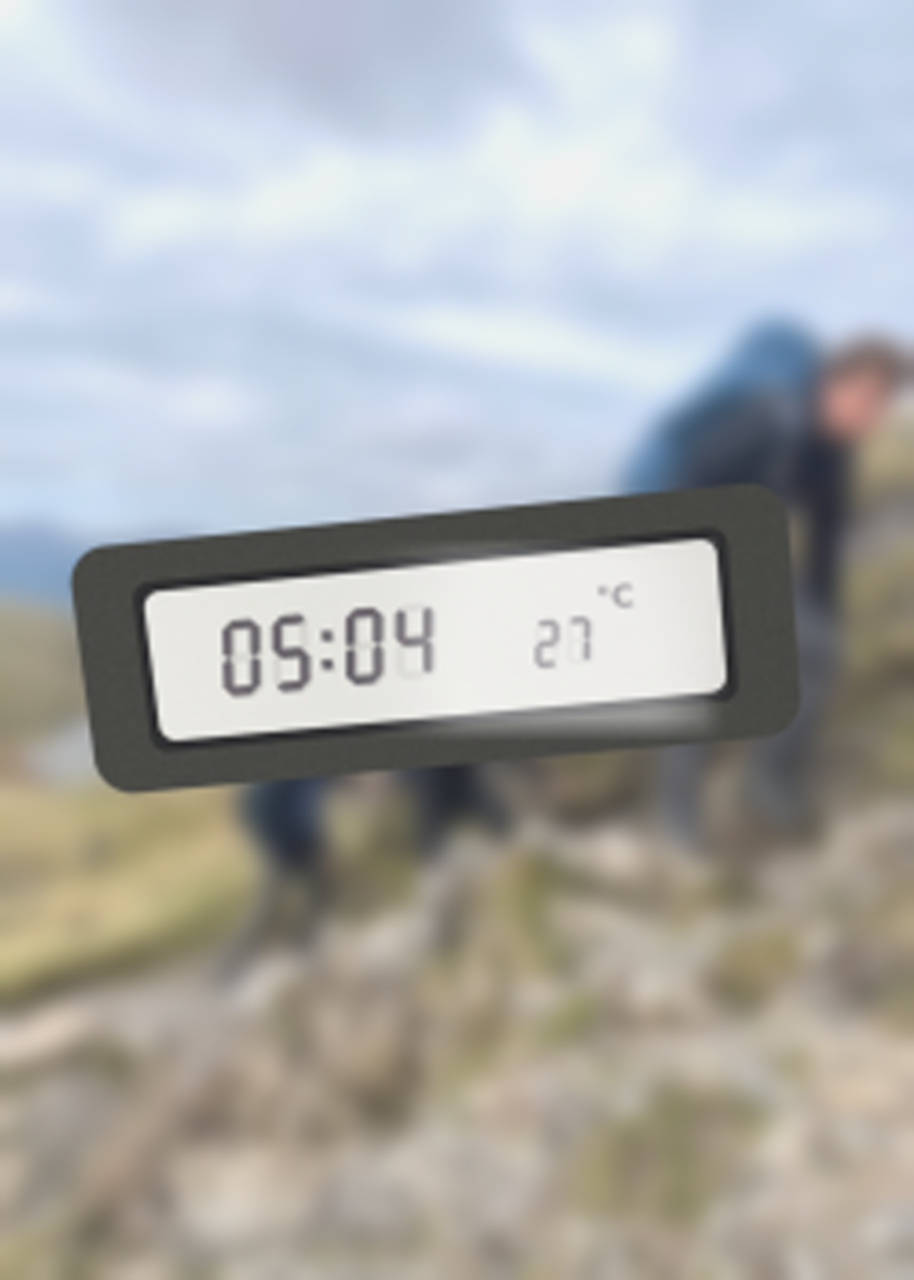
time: 5:04
